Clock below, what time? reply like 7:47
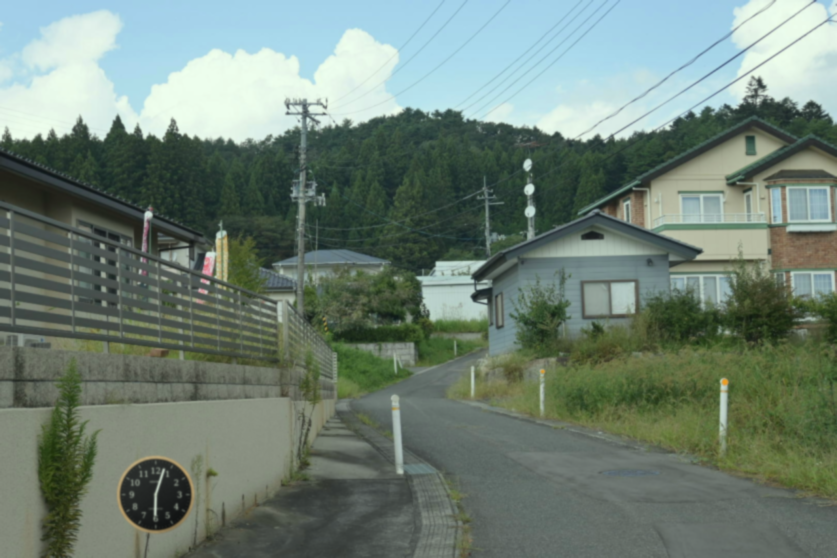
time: 6:03
